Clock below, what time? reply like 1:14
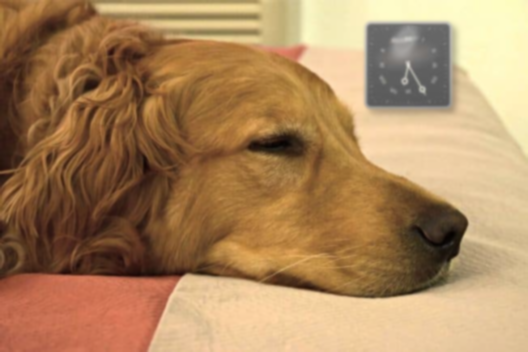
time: 6:25
